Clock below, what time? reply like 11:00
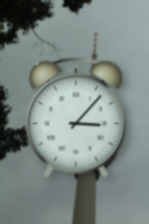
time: 3:07
